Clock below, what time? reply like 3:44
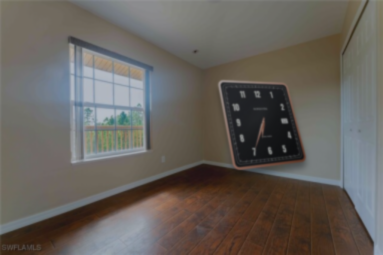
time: 6:35
